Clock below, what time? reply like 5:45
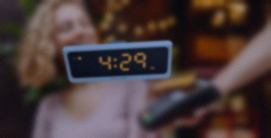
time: 4:29
